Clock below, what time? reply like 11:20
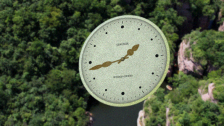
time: 1:43
